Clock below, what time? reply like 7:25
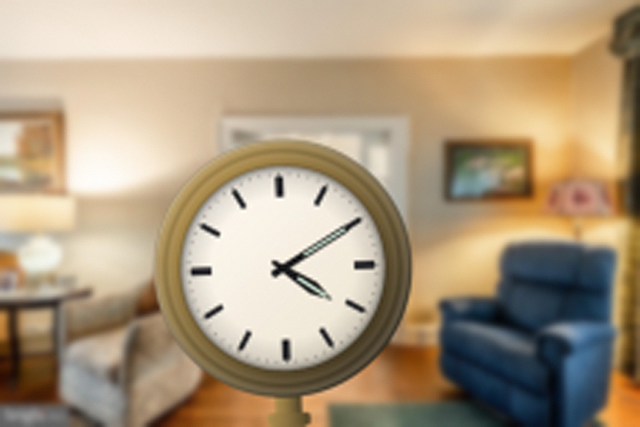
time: 4:10
